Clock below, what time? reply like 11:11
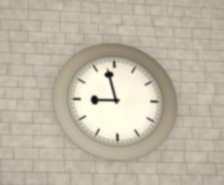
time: 8:58
